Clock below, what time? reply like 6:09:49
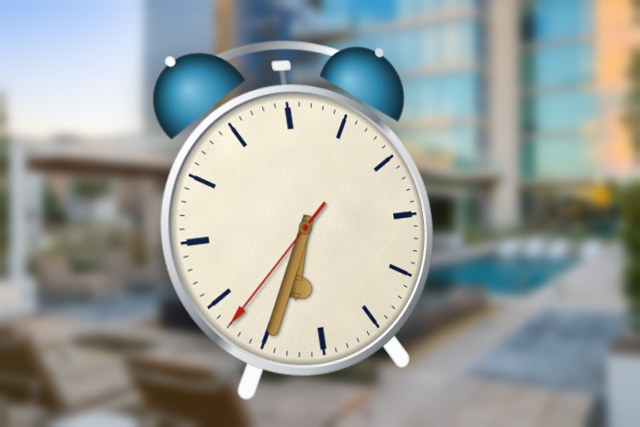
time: 6:34:38
